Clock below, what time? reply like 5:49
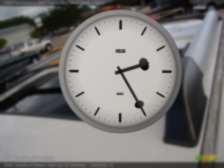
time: 2:25
